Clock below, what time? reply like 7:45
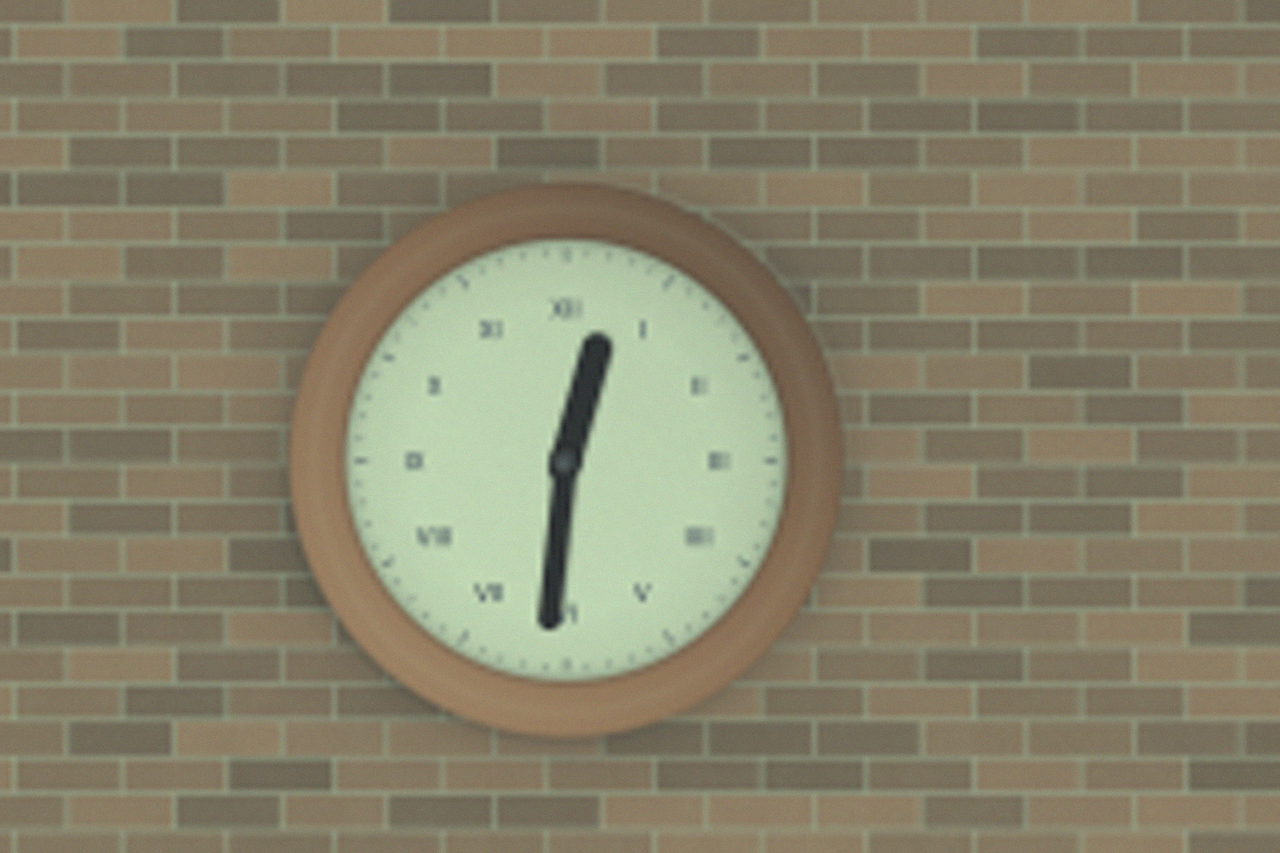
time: 12:31
